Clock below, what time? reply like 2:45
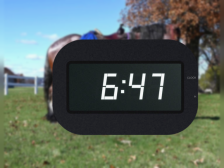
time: 6:47
